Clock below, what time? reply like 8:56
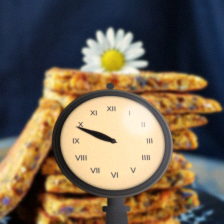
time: 9:49
